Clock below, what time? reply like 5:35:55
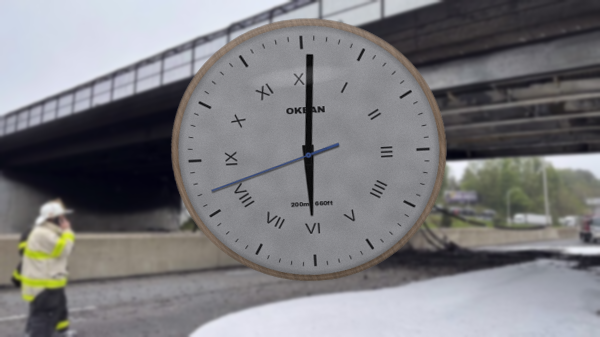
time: 6:00:42
